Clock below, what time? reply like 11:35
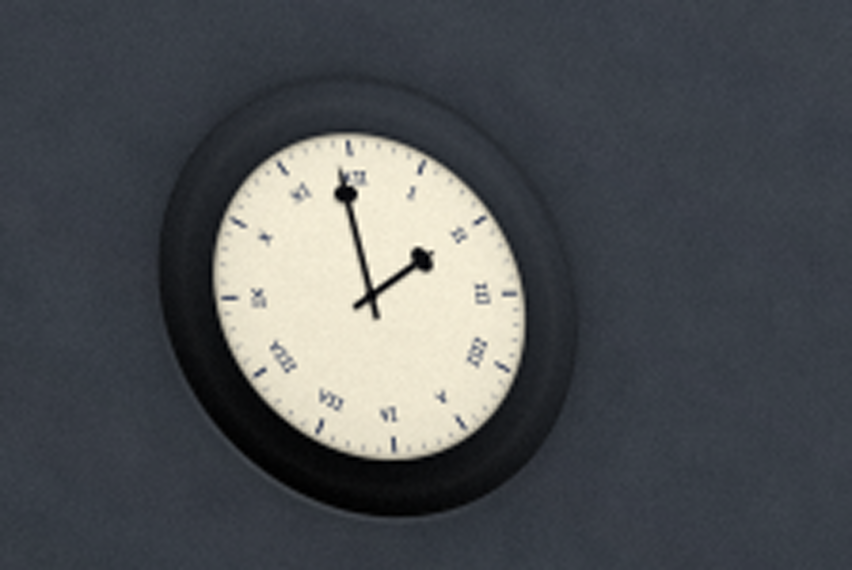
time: 1:59
